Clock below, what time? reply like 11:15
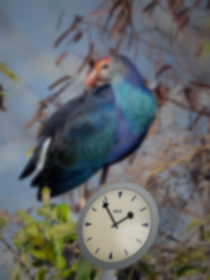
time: 1:54
